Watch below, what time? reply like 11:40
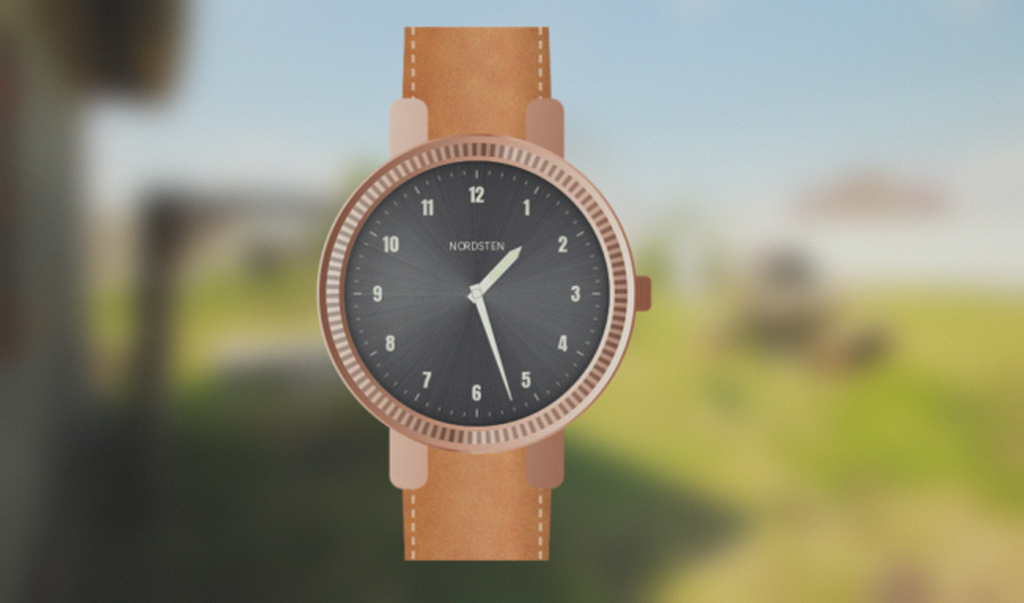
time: 1:27
